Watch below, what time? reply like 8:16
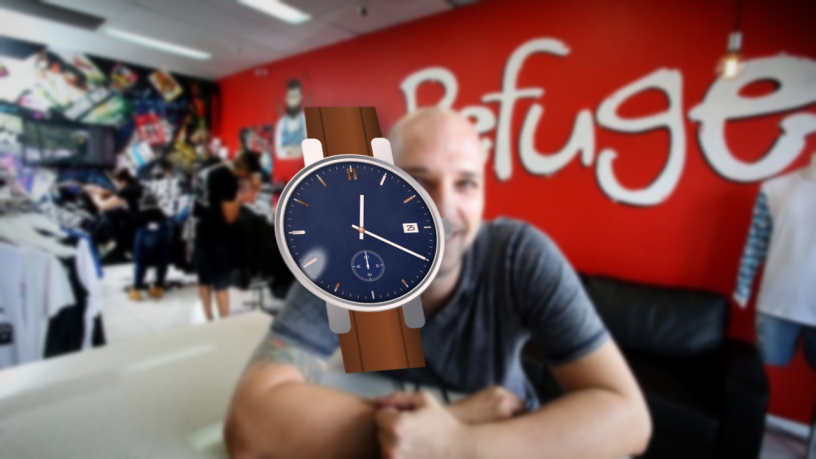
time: 12:20
